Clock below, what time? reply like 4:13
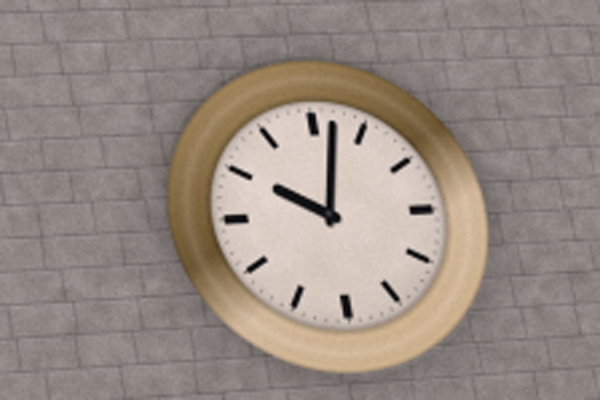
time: 10:02
